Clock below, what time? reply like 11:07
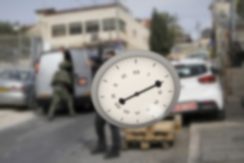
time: 8:11
